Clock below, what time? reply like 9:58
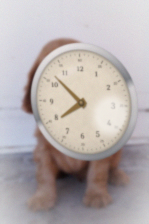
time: 7:52
